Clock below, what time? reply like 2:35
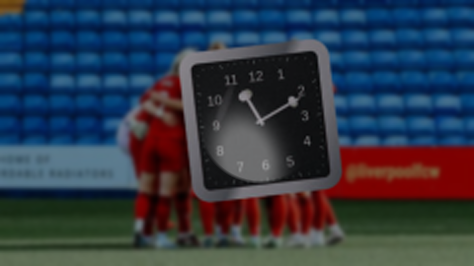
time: 11:11
